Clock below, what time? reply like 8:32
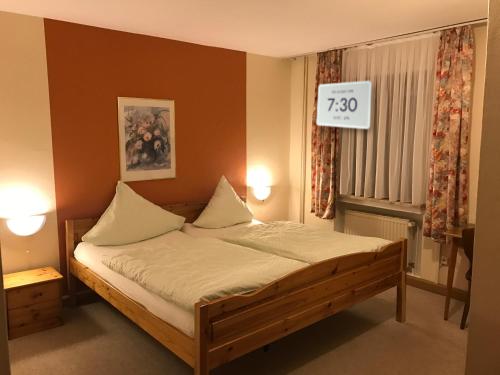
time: 7:30
